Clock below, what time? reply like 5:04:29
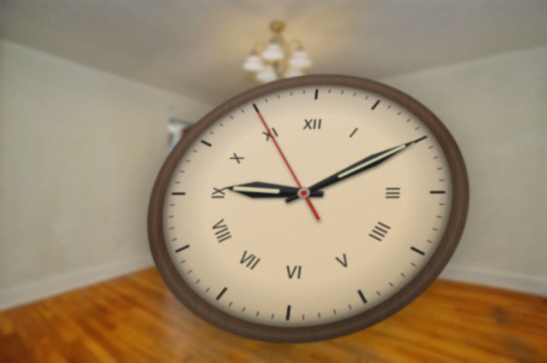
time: 9:09:55
